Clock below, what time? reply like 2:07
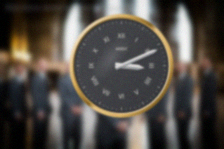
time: 3:11
